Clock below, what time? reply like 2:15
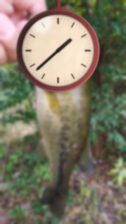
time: 1:38
